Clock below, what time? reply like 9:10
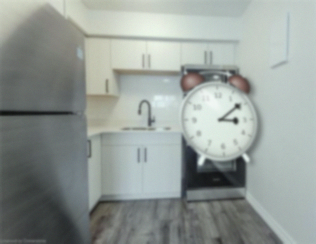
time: 3:09
